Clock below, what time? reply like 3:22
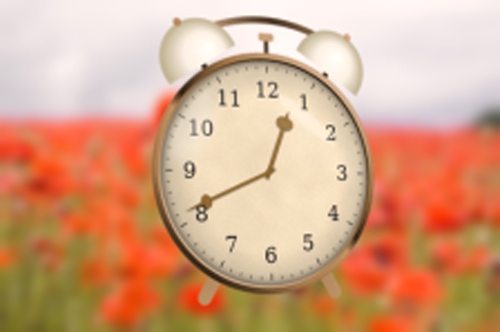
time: 12:41
